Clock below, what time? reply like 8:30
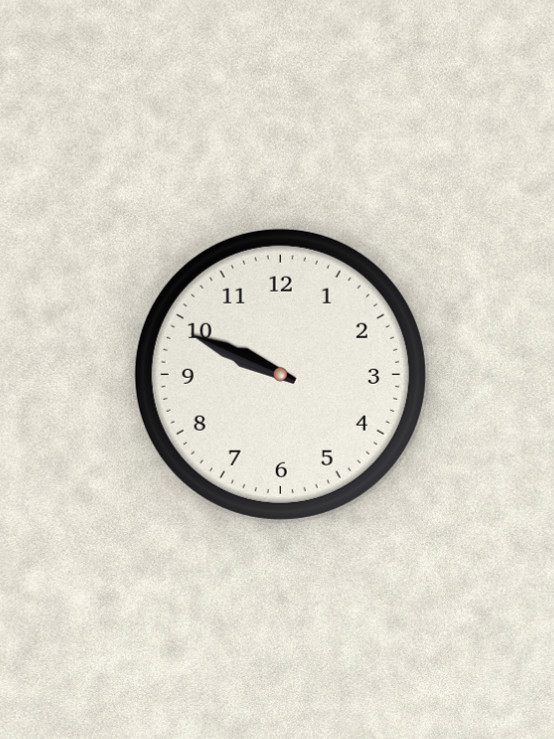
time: 9:49
